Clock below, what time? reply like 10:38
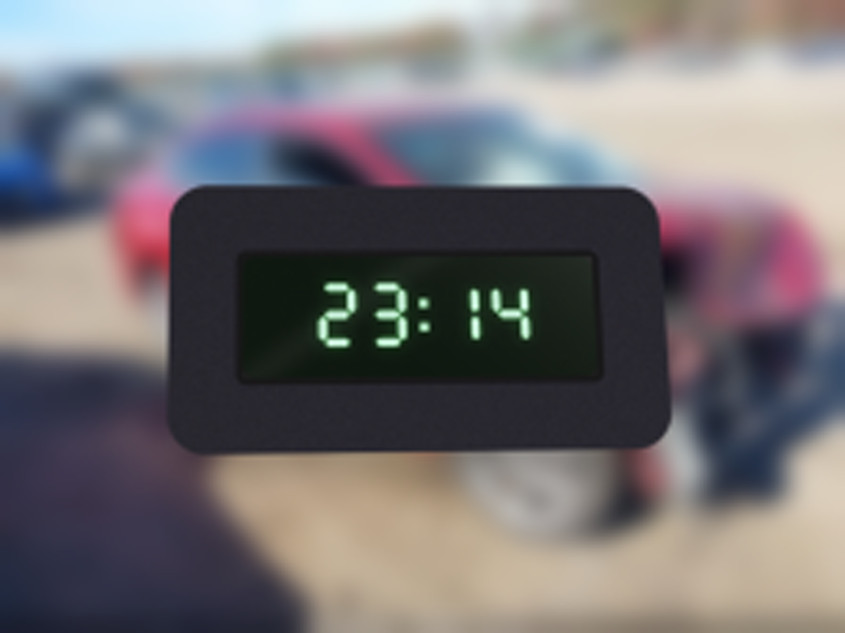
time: 23:14
